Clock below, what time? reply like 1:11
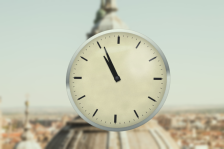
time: 10:56
